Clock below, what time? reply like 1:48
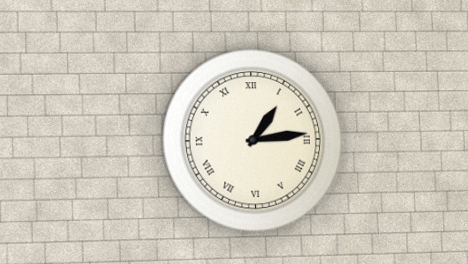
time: 1:14
